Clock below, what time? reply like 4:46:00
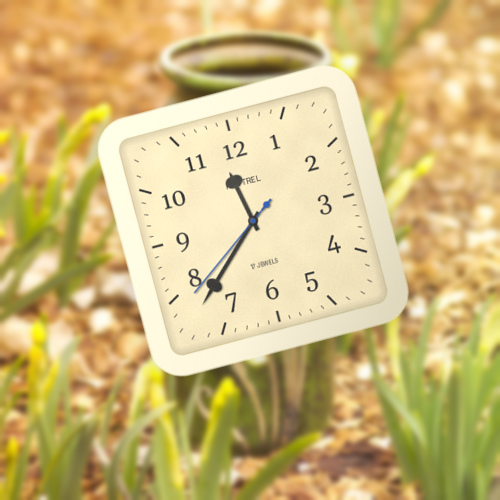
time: 11:37:39
